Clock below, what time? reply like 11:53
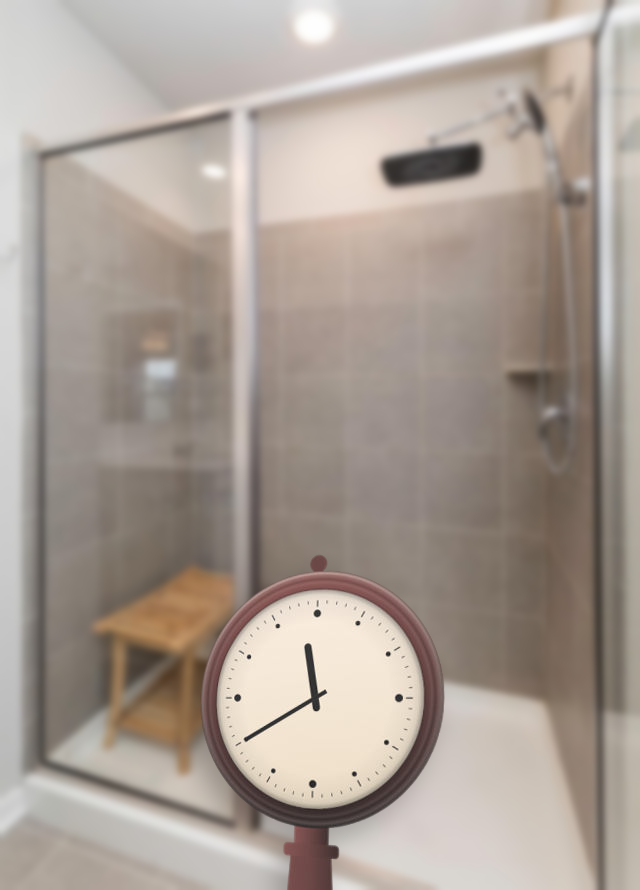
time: 11:40
